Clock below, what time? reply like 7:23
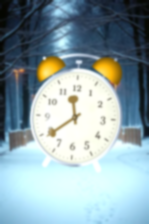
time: 11:39
